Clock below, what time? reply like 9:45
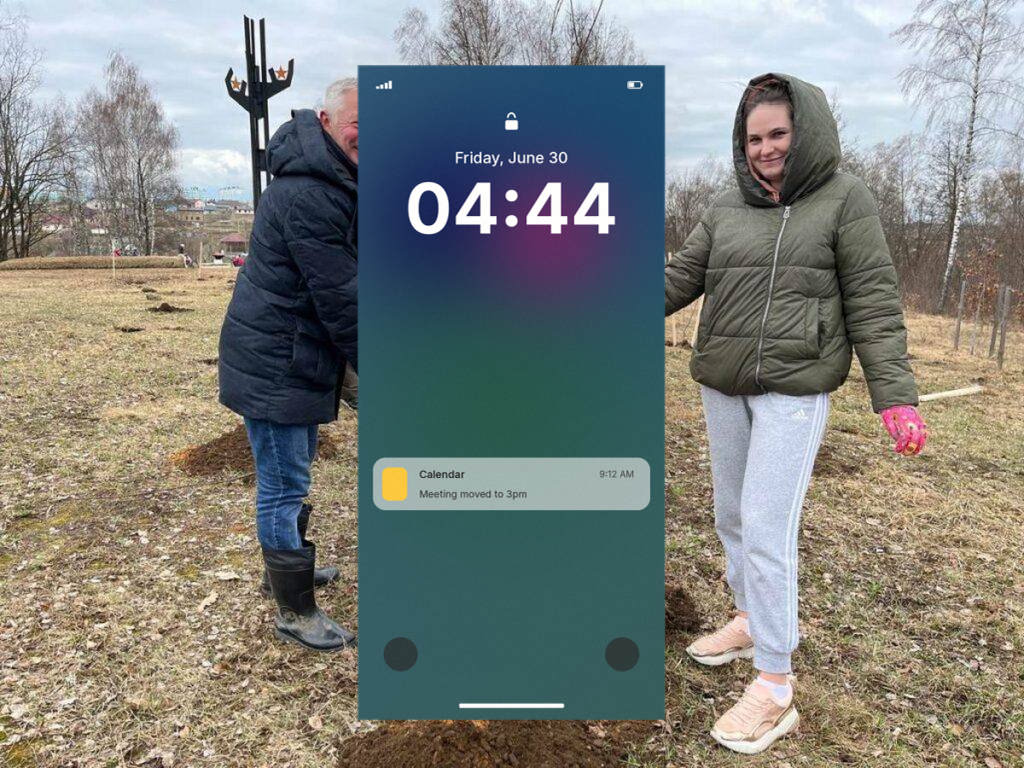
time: 4:44
